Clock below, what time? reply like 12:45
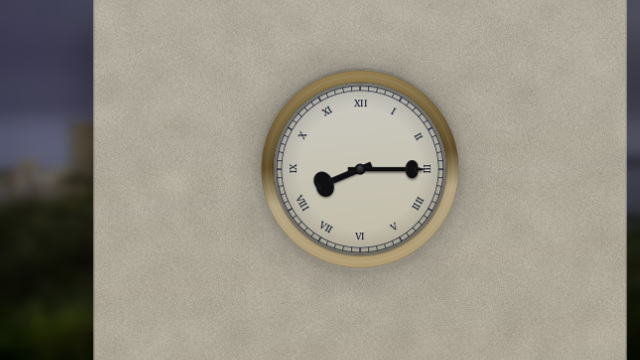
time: 8:15
